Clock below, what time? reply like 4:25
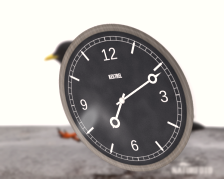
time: 7:11
